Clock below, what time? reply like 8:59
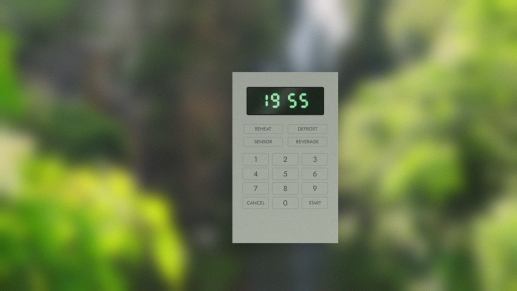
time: 19:55
